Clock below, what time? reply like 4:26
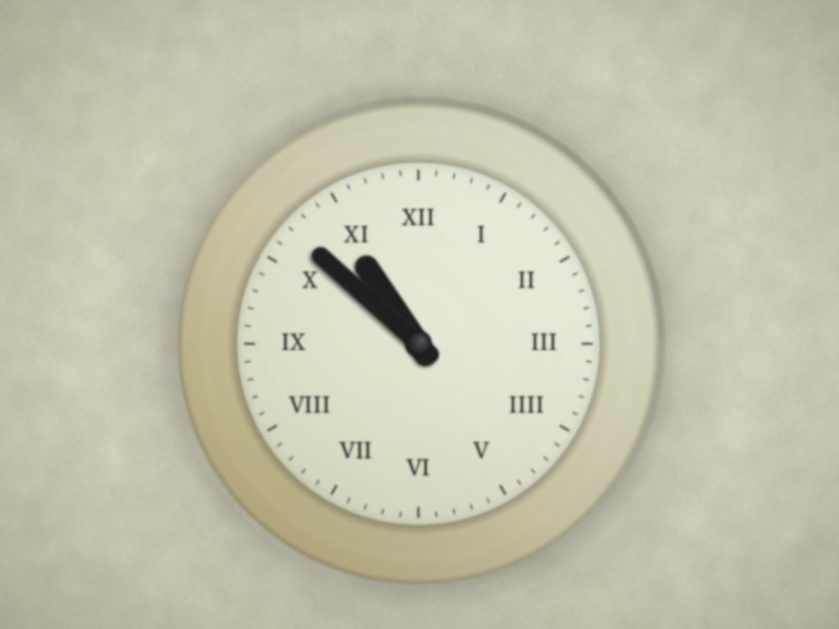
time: 10:52
